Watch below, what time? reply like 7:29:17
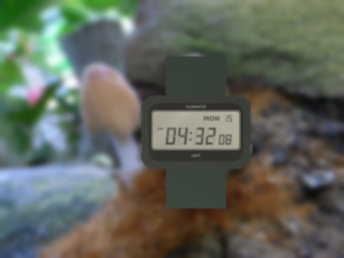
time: 4:32:08
